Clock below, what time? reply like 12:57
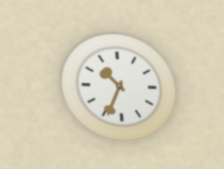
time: 10:34
